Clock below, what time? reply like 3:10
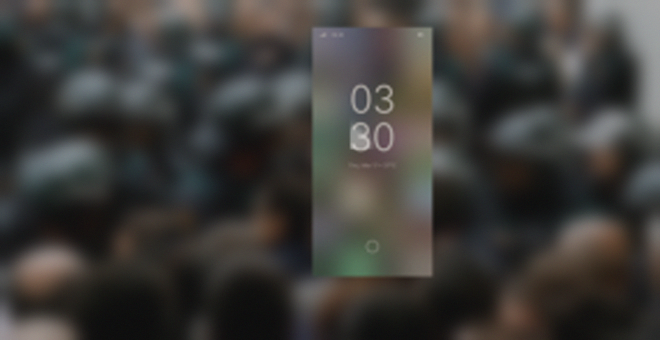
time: 3:30
